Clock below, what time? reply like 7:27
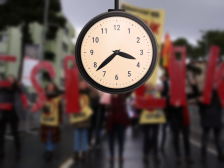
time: 3:38
